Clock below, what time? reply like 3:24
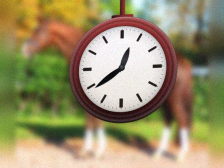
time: 12:39
